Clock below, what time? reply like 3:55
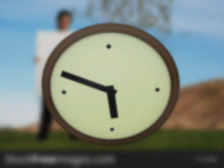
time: 5:49
